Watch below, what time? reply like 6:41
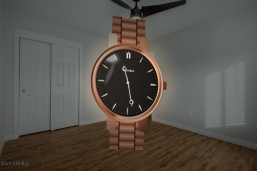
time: 11:28
